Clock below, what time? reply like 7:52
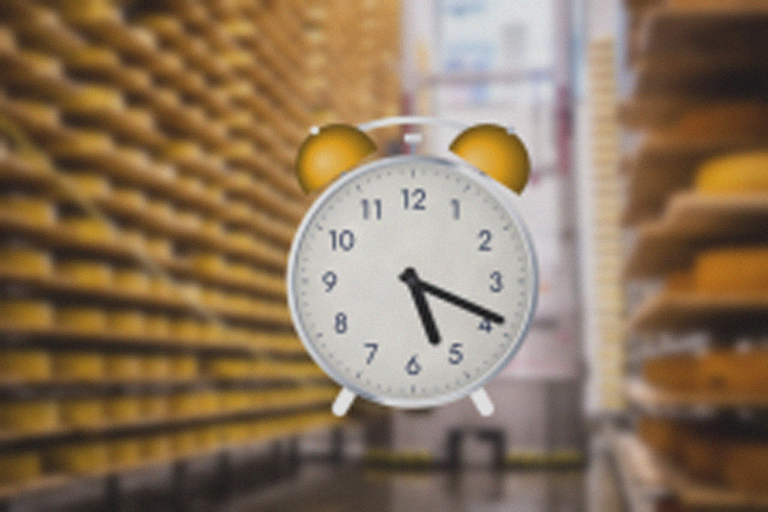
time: 5:19
